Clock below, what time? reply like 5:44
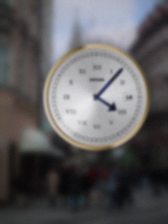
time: 4:07
